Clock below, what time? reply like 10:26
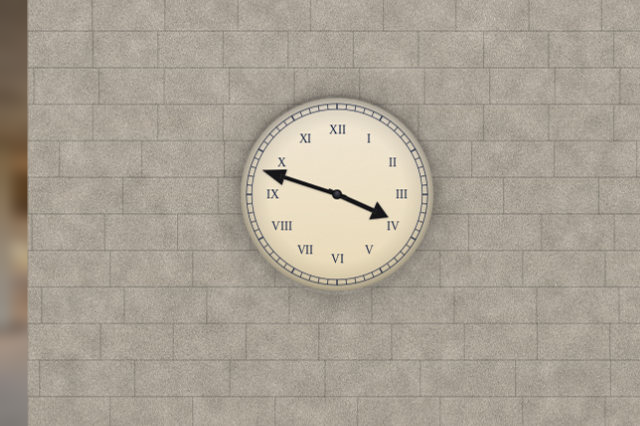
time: 3:48
